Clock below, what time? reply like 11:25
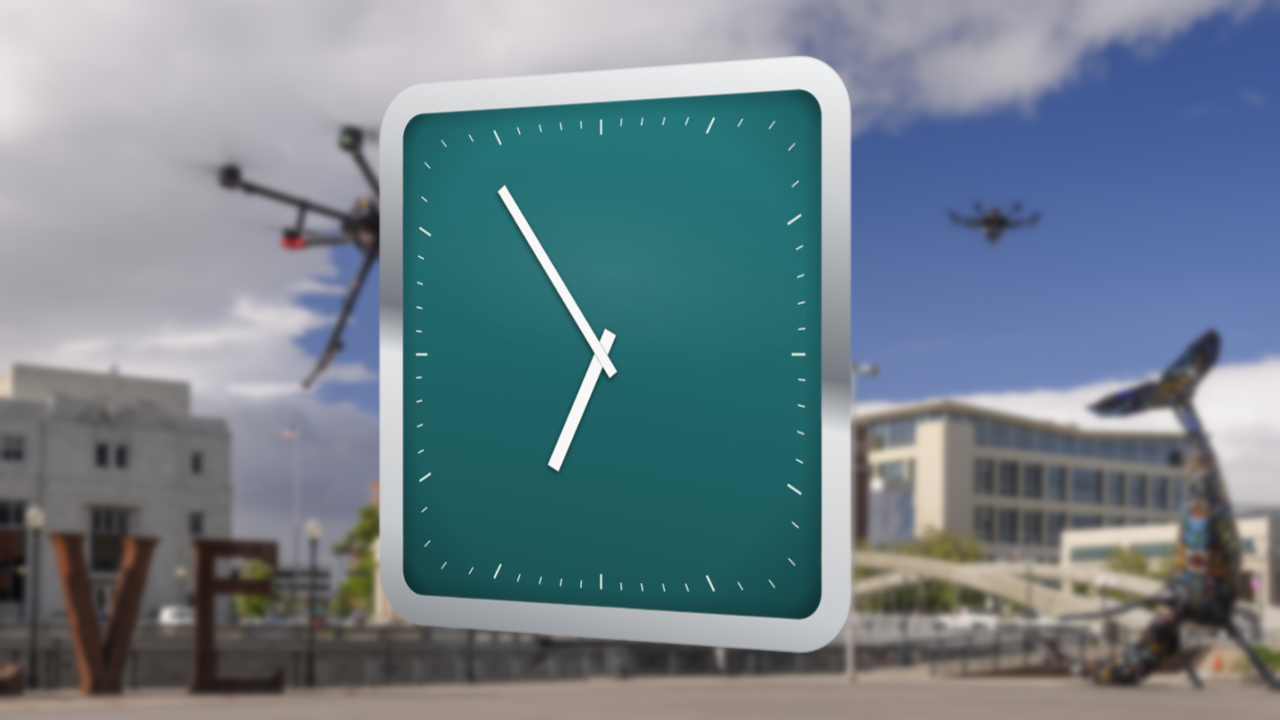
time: 6:54
